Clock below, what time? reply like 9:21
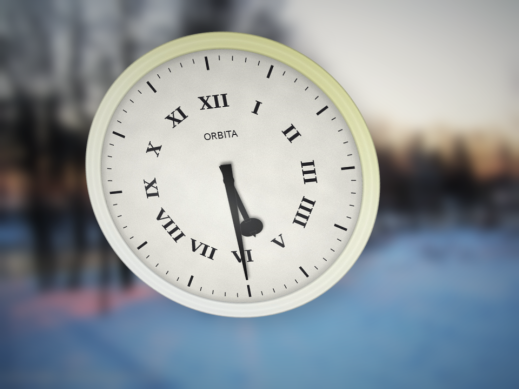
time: 5:30
